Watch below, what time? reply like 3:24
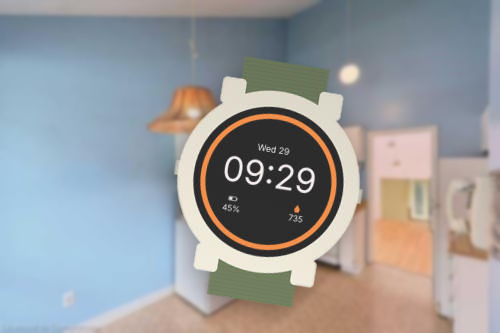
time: 9:29
